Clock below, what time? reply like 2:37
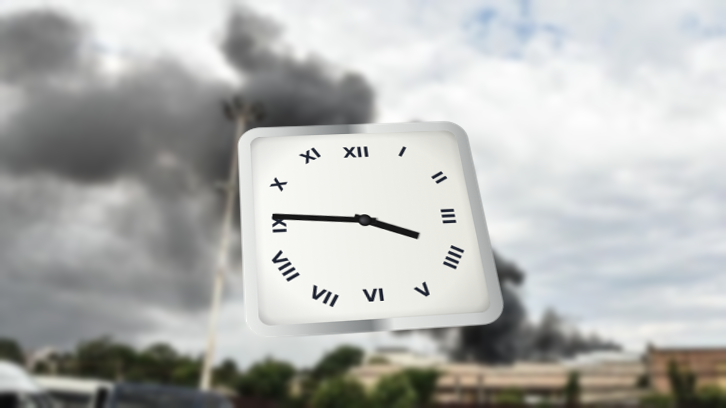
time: 3:46
